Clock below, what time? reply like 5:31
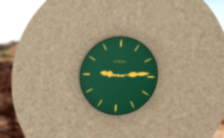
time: 9:14
